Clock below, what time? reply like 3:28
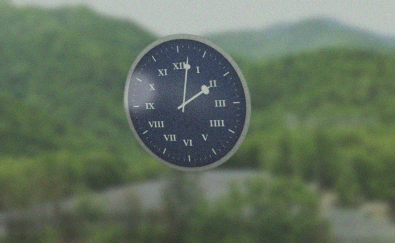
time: 2:02
